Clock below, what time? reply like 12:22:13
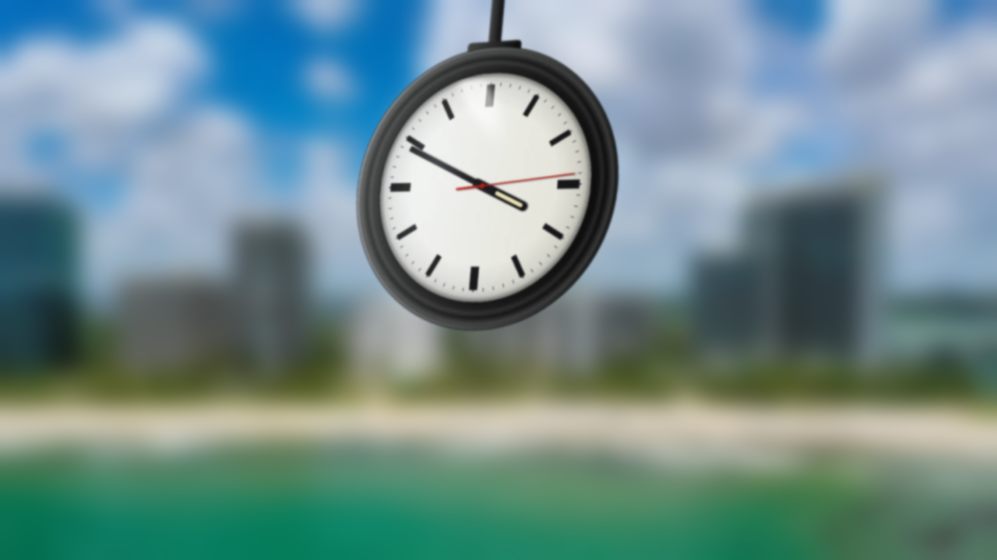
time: 3:49:14
